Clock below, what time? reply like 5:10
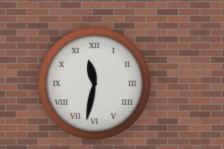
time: 11:32
